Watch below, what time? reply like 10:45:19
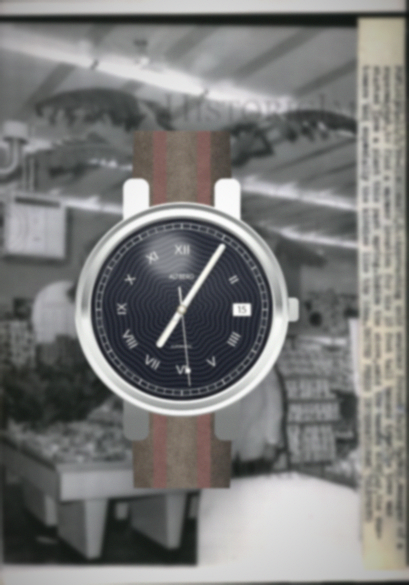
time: 7:05:29
